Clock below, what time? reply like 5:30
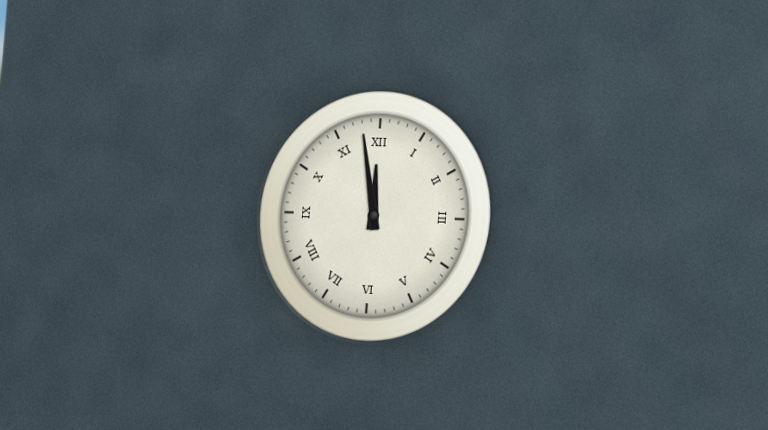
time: 11:58
